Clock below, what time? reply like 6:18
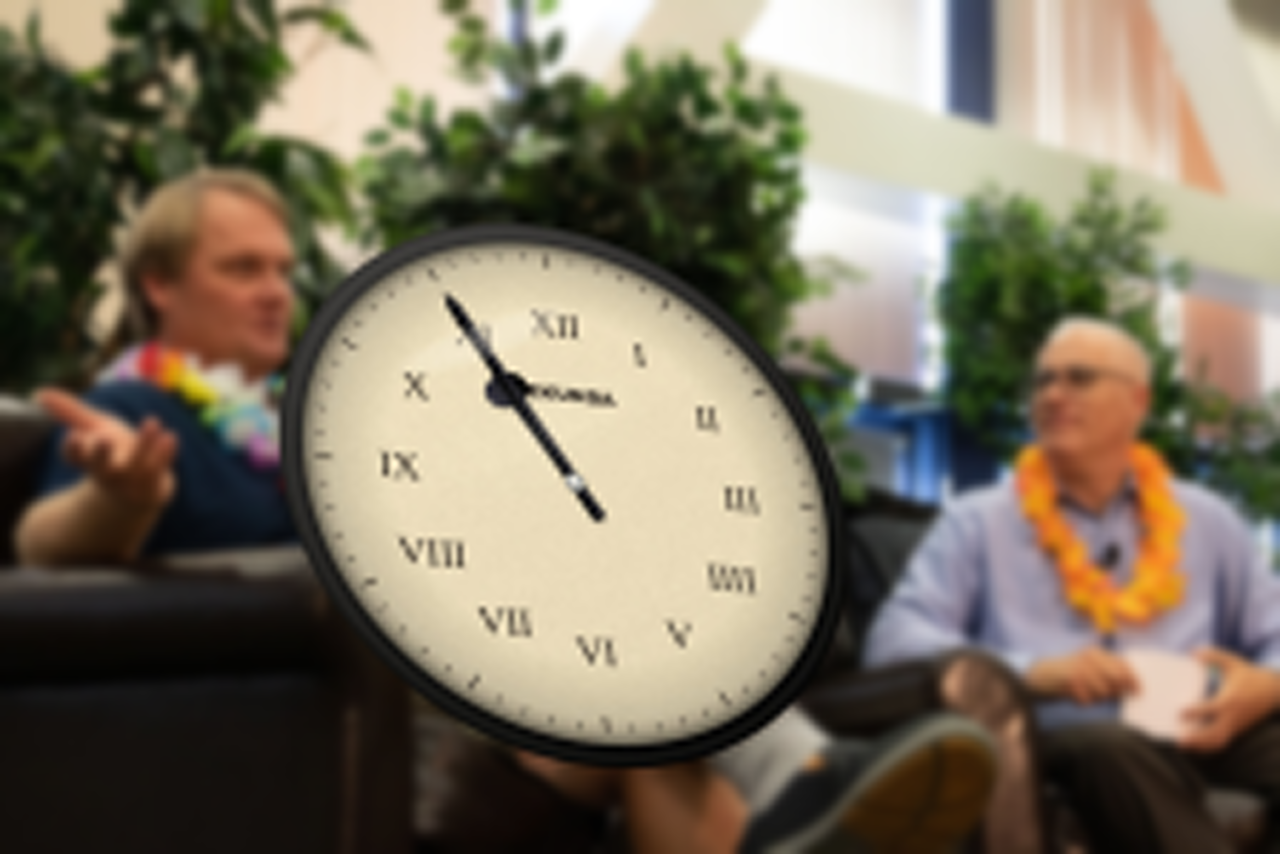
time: 10:55
